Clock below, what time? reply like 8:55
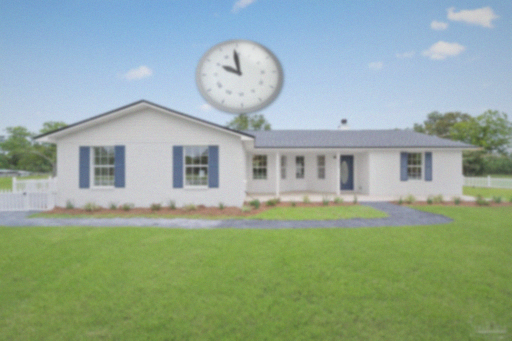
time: 9:59
